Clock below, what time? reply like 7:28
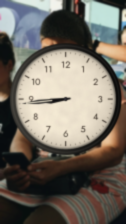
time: 8:44
